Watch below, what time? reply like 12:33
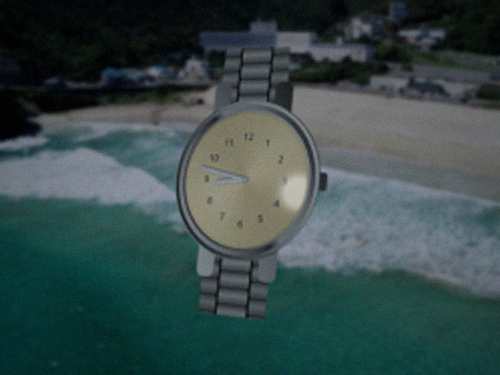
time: 8:47
